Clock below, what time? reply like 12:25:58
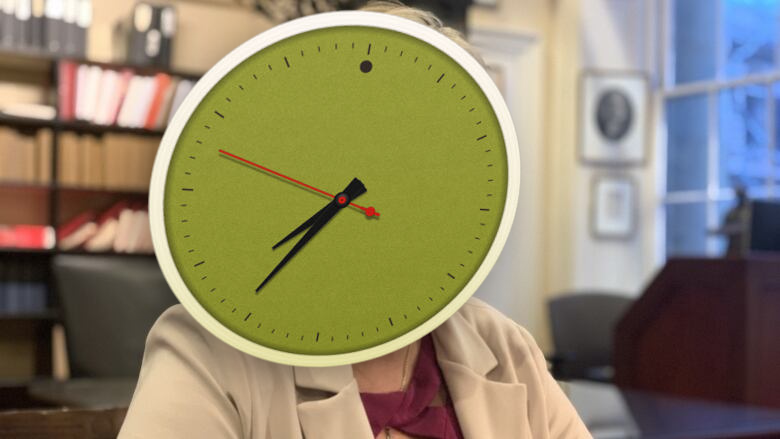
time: 7:35:48
